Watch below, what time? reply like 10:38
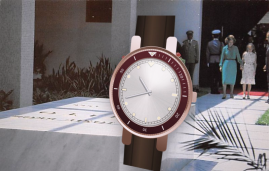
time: 10:42
